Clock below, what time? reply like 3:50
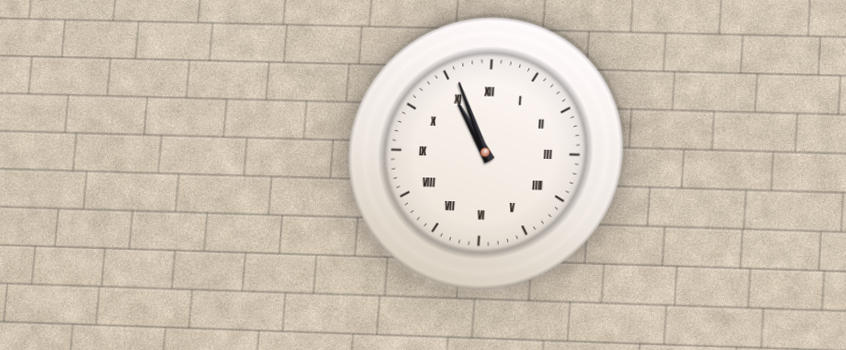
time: 10:56
